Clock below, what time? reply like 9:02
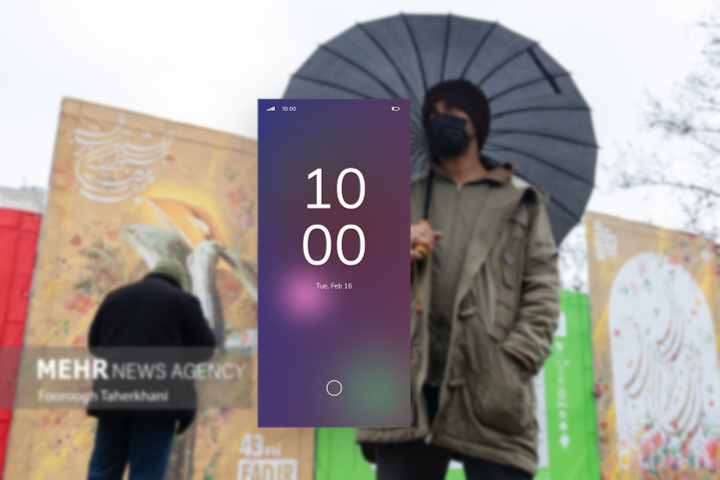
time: 10:00
